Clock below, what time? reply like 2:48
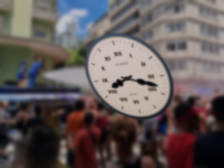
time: 8:18
